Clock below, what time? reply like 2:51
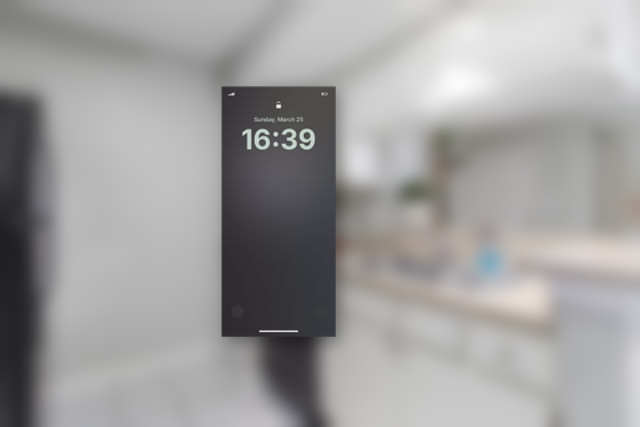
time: 16:39
